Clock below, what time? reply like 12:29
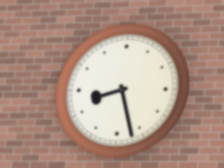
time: 8:27
